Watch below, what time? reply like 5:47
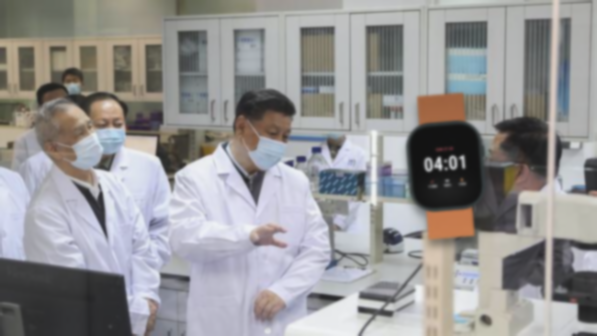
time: 4:01
